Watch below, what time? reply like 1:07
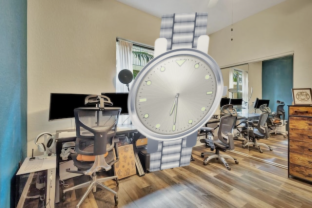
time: 6:30
